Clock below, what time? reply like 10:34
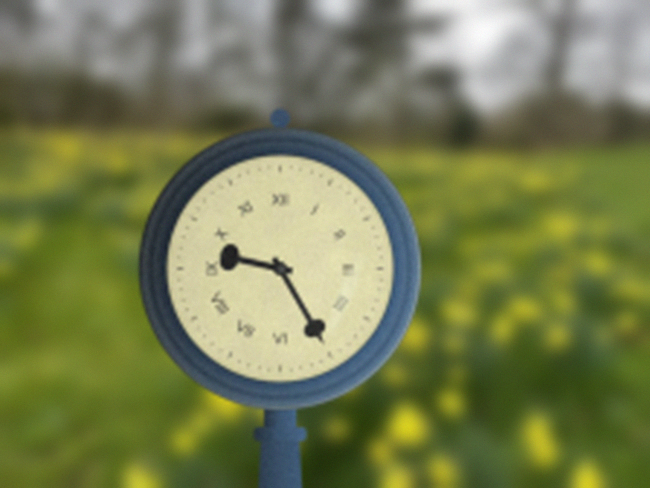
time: 9:25
